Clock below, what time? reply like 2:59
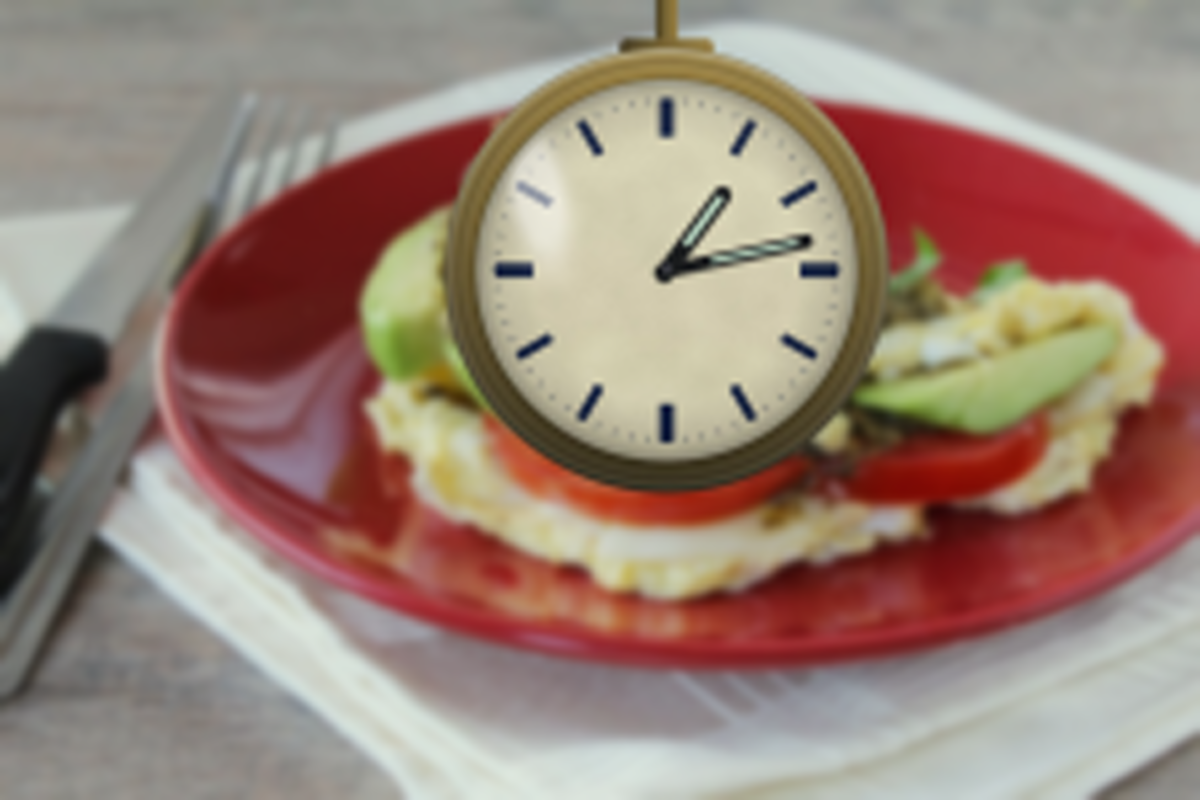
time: 1:13
